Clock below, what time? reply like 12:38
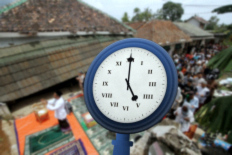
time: 5:00
